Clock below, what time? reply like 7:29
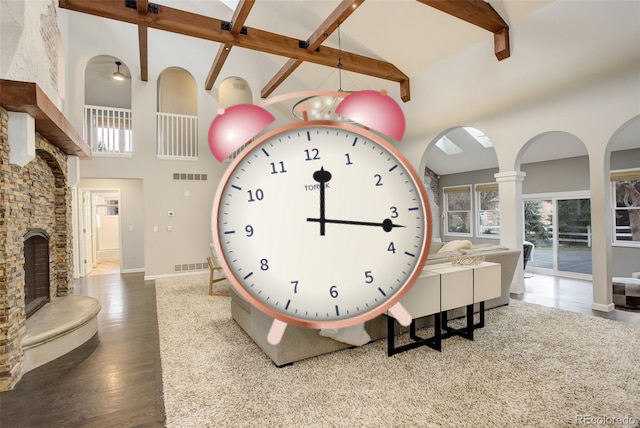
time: 12:17
